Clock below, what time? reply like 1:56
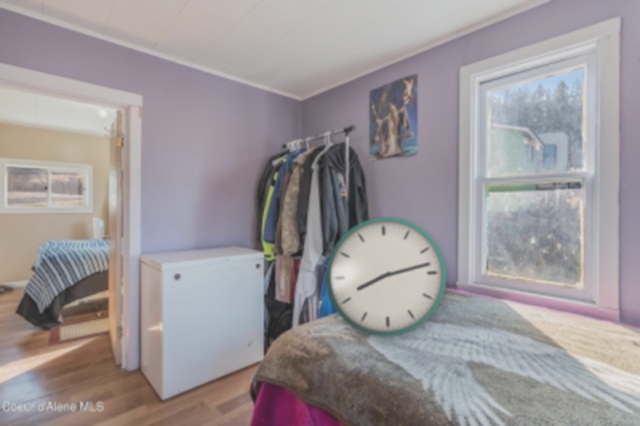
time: 8:13
